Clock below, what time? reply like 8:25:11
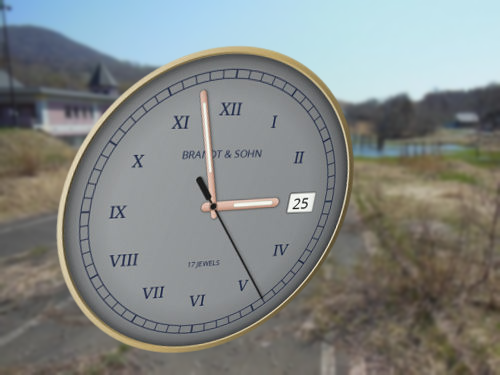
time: 2:57:24
